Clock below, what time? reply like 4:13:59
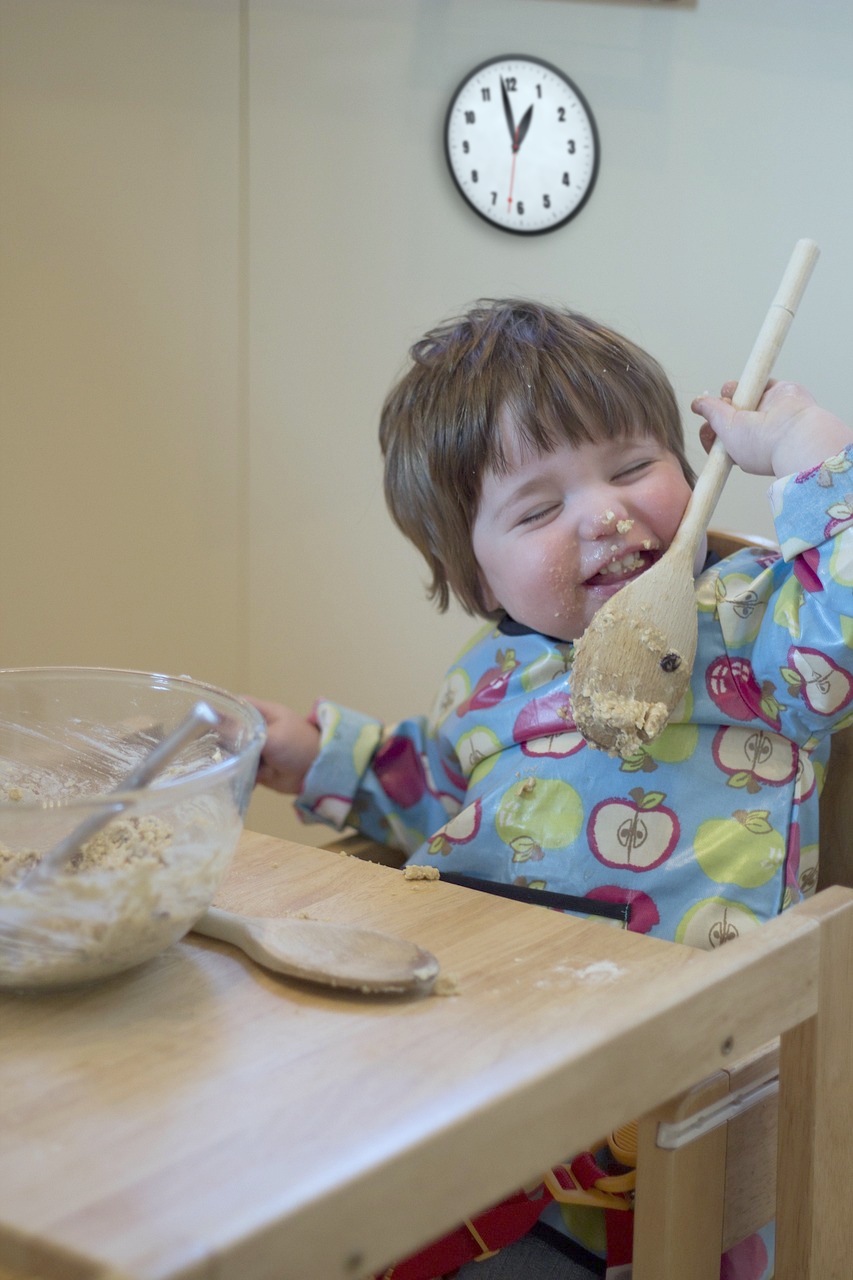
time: 12:58:32
